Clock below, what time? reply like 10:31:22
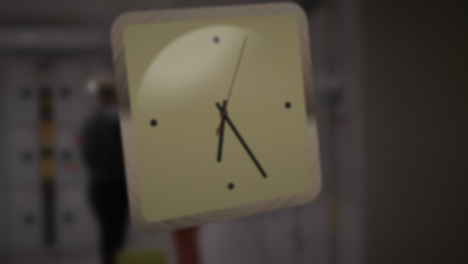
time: 6:25:04
